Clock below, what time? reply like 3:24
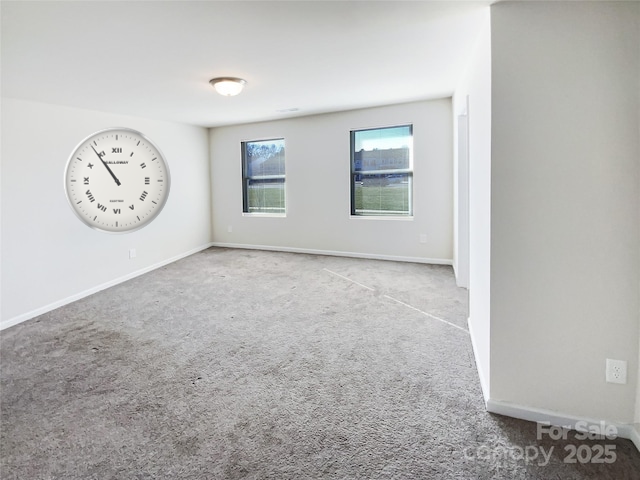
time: 10:54
